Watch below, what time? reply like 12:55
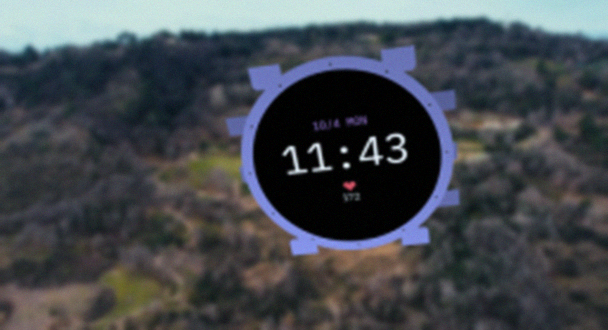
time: 11:43
